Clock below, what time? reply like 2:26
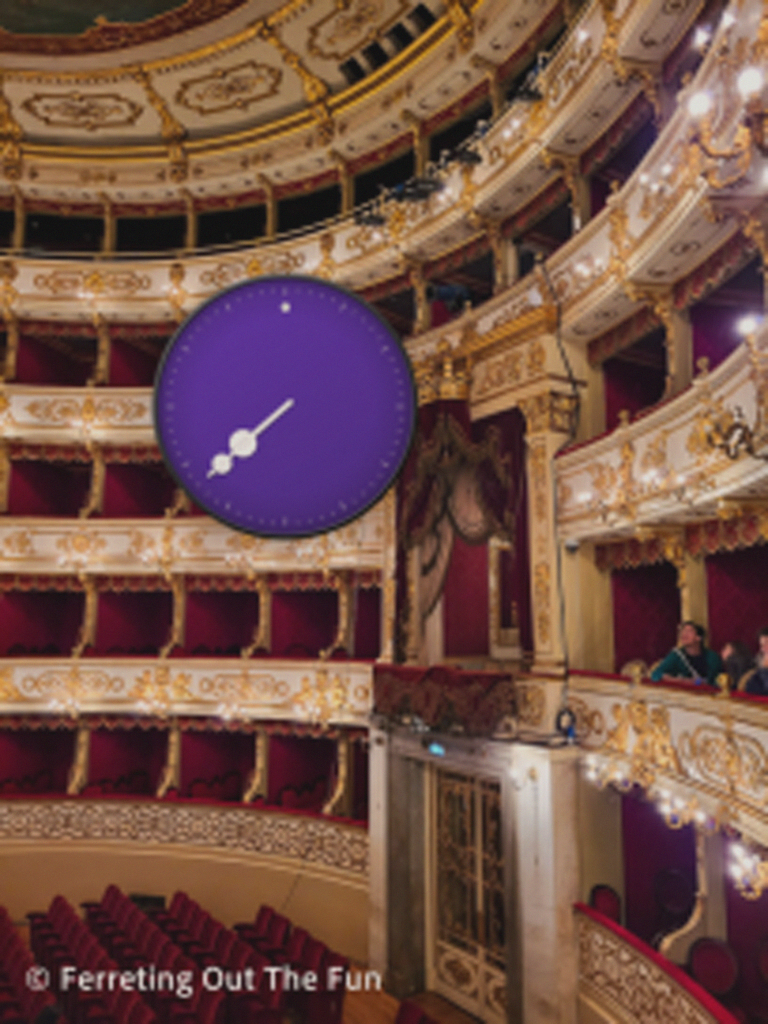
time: 7:38
